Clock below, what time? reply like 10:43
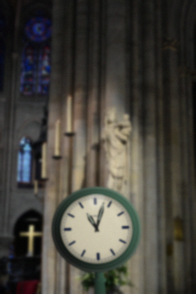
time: 11:03
